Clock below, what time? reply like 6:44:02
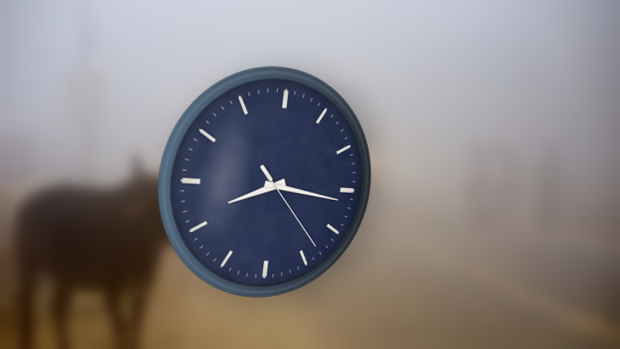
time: 8:16:23
